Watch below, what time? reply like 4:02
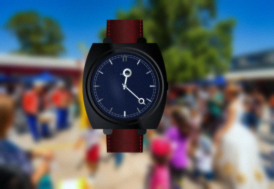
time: 12:22
